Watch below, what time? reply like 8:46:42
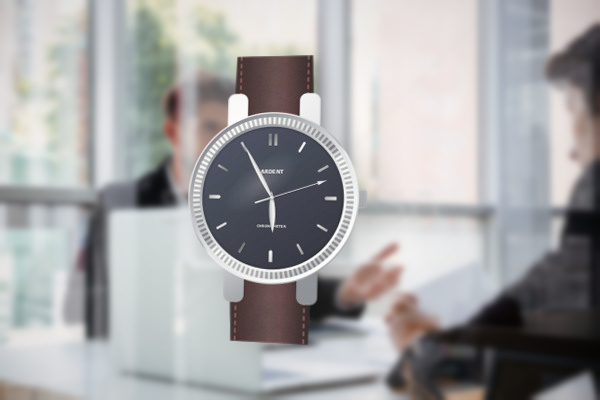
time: 5:55:12
